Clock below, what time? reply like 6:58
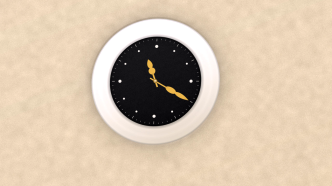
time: 11:20
